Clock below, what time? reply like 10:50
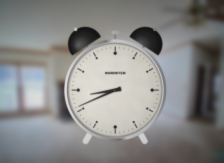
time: 8:41
